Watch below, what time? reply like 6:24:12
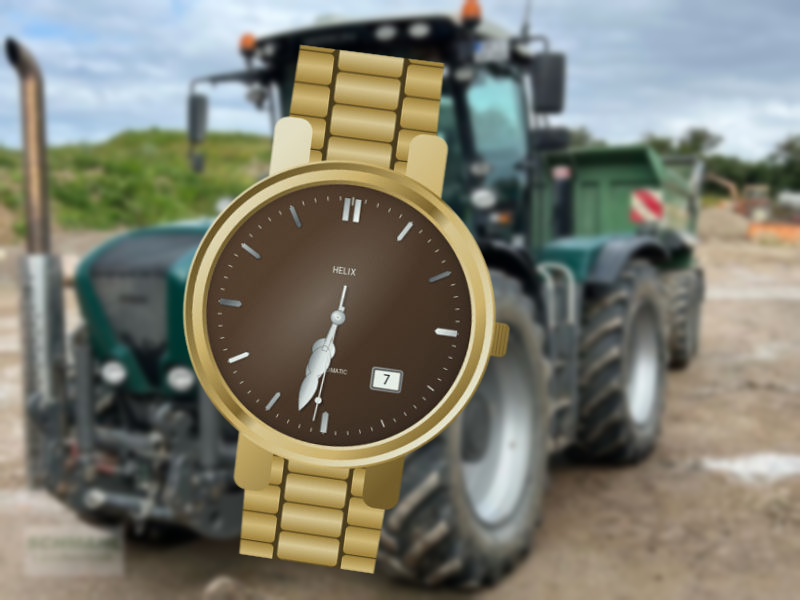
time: 6:32:31
